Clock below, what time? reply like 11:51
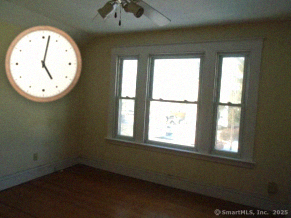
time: 5:02
